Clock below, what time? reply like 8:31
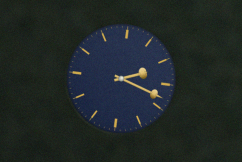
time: 2:18
